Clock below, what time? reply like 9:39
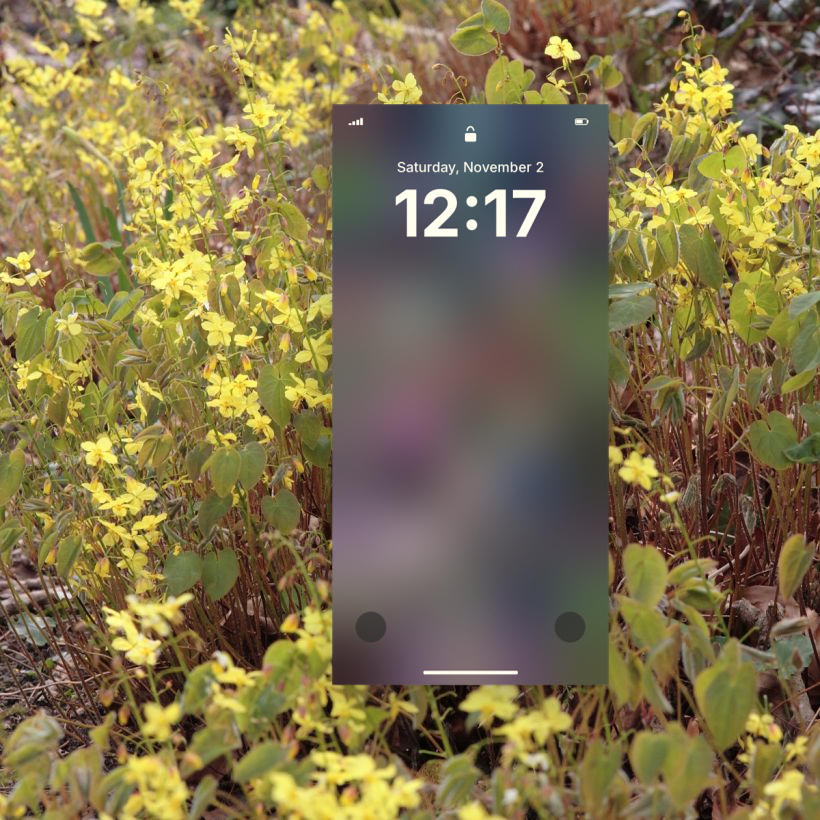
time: 12:17
